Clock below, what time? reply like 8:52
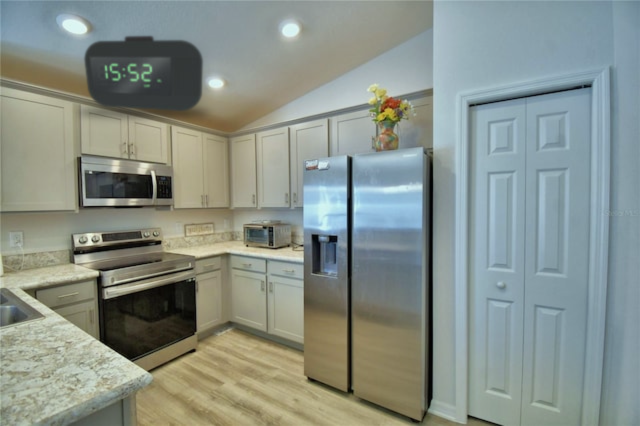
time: 15:52
